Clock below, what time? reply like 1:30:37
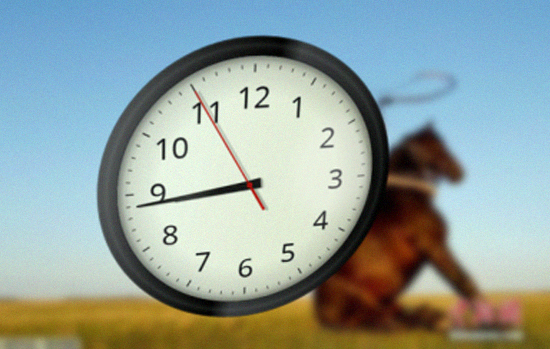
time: 8:43:55
